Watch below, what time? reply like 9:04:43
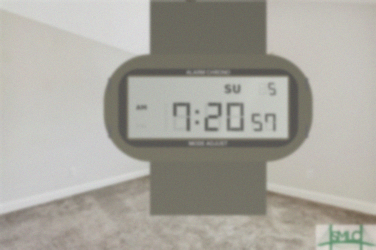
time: 7:20:57
